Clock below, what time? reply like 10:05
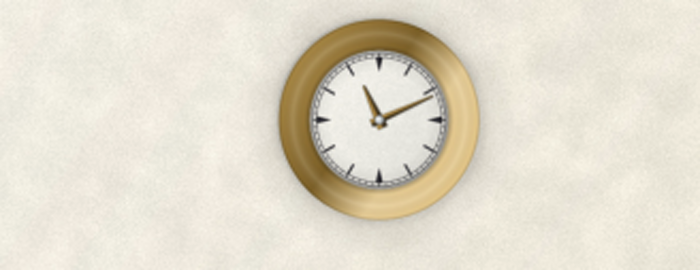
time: 11:11
